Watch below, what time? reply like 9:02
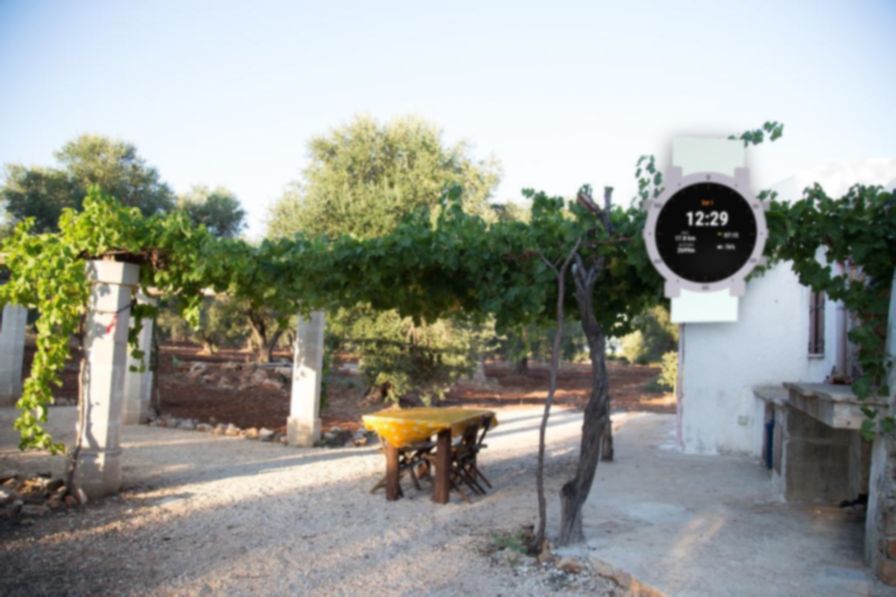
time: 12:29
